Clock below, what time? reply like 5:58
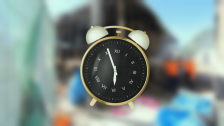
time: 5:56
